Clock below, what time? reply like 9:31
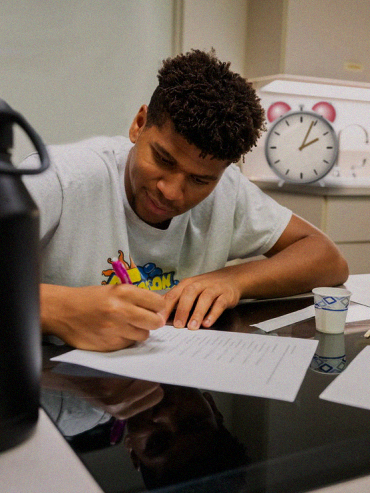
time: 2:04
